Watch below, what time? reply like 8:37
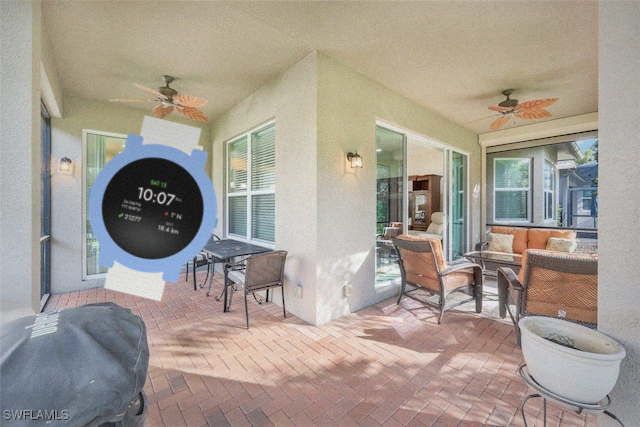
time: 10:07
